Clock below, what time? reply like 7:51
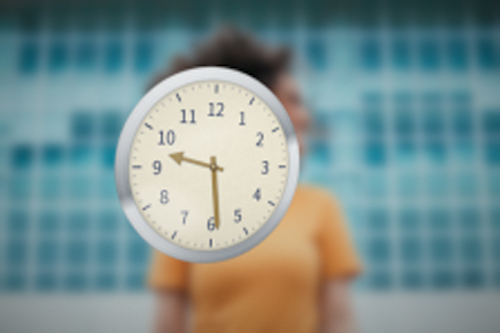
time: 9:29
